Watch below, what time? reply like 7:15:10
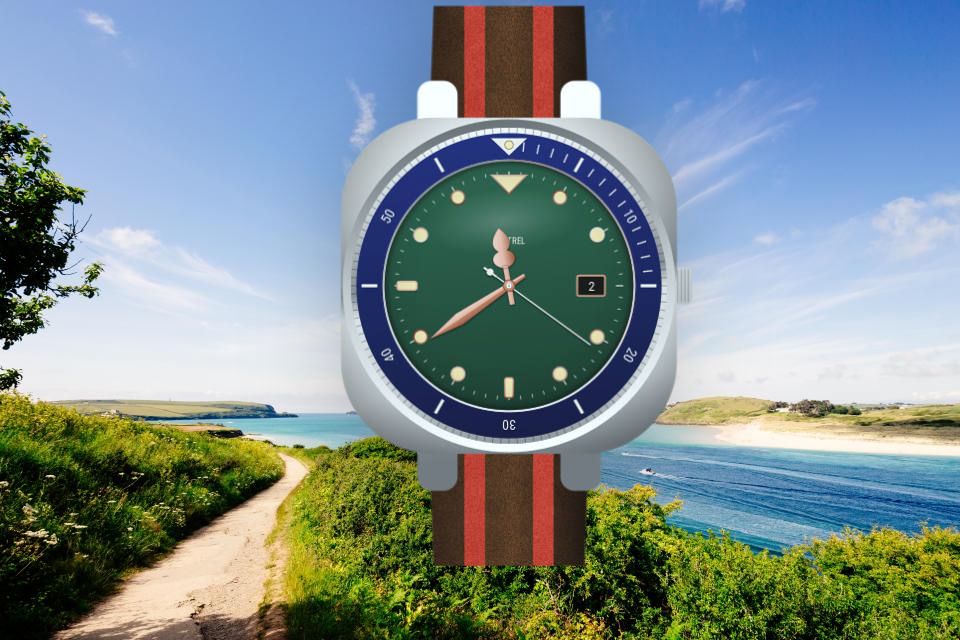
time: 11:39:21
